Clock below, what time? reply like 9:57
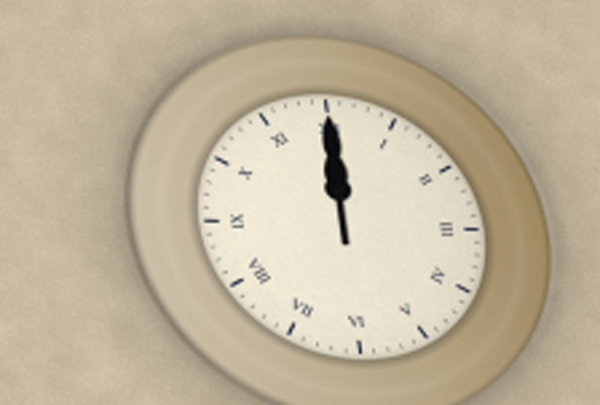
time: 12:00
